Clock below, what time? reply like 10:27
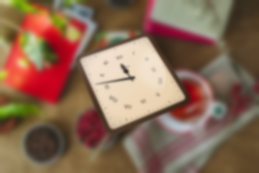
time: 11:47
